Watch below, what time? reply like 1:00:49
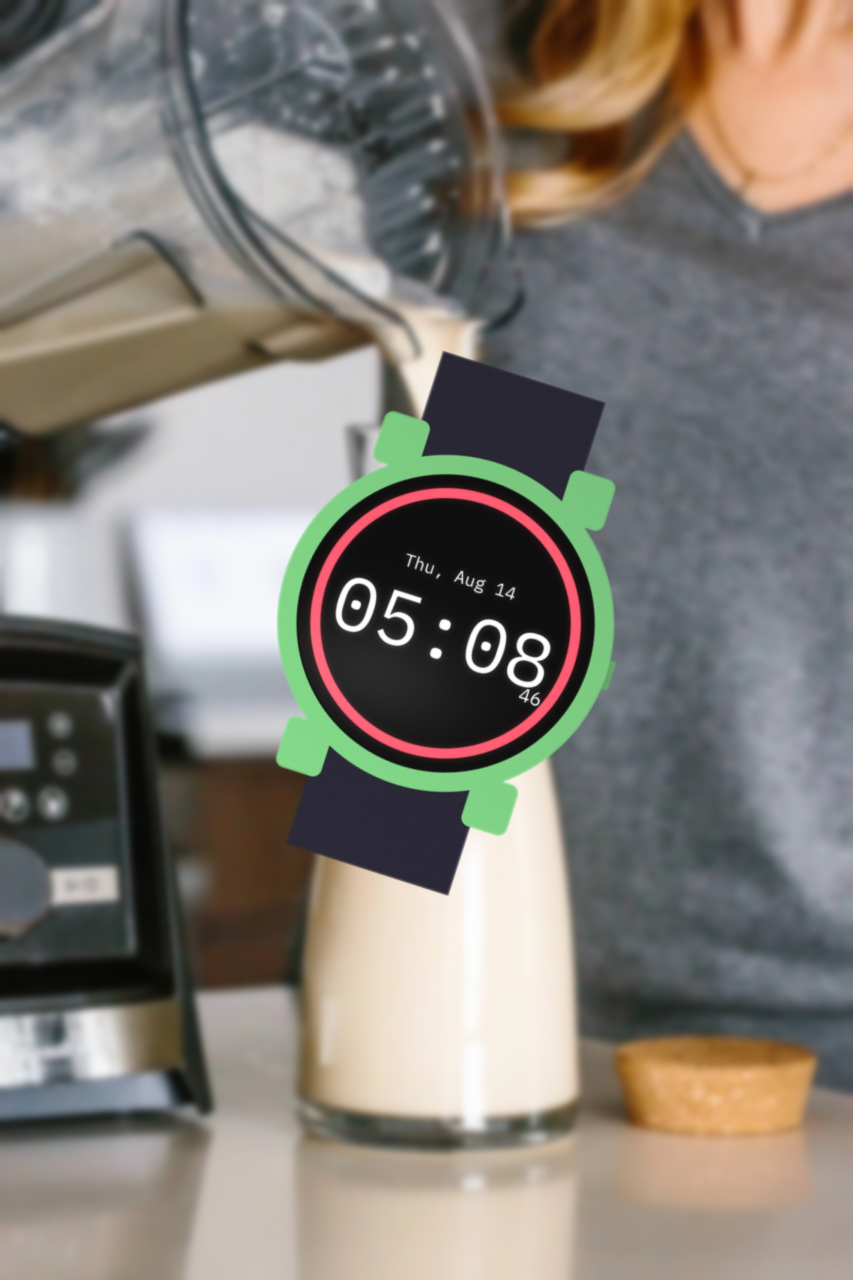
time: 5:08:46
